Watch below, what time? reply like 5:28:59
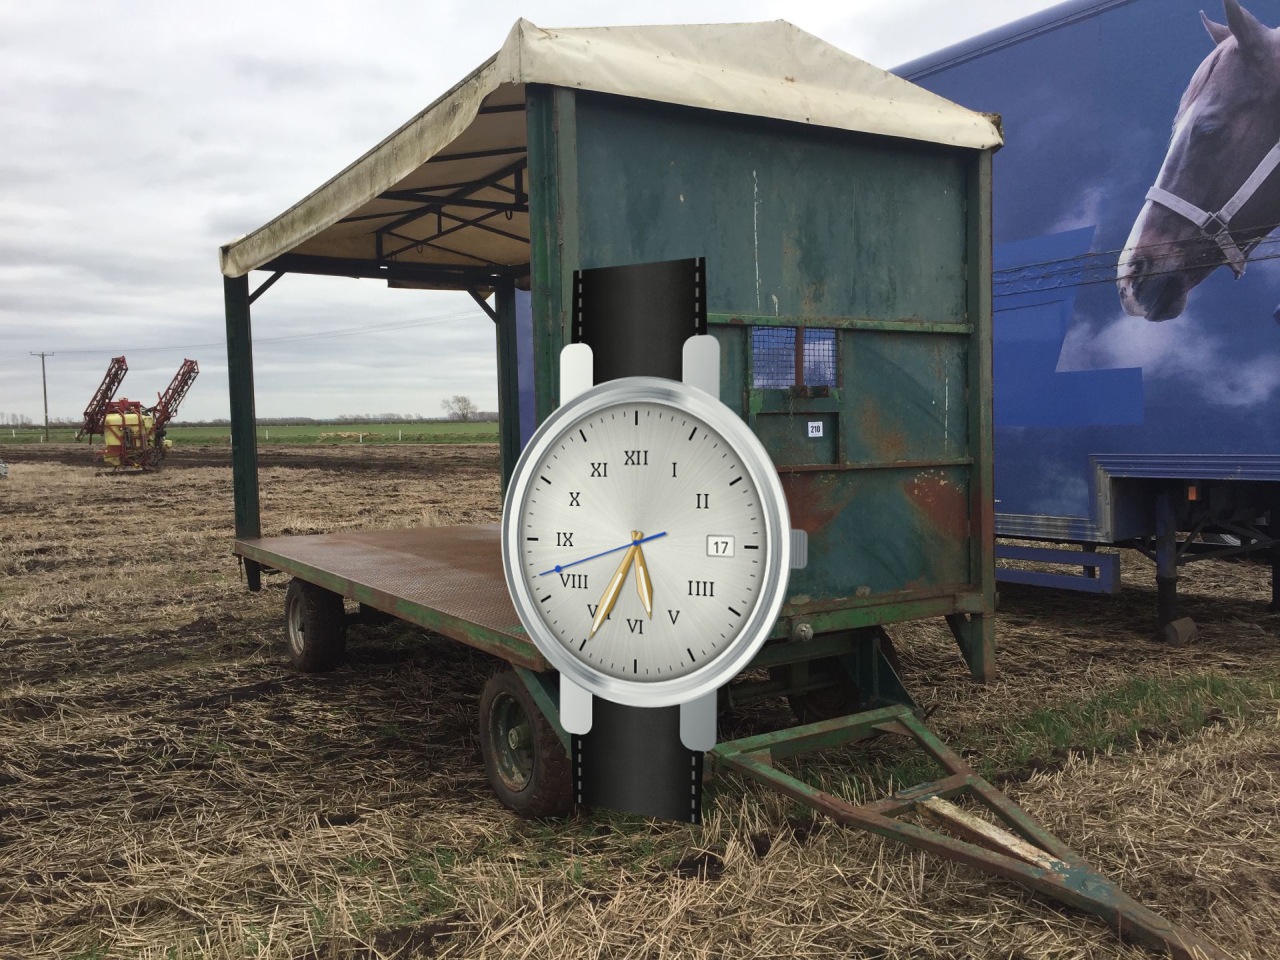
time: 5:34:42
